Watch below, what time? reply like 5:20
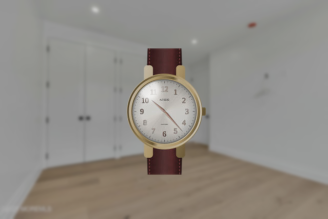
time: 10:23
